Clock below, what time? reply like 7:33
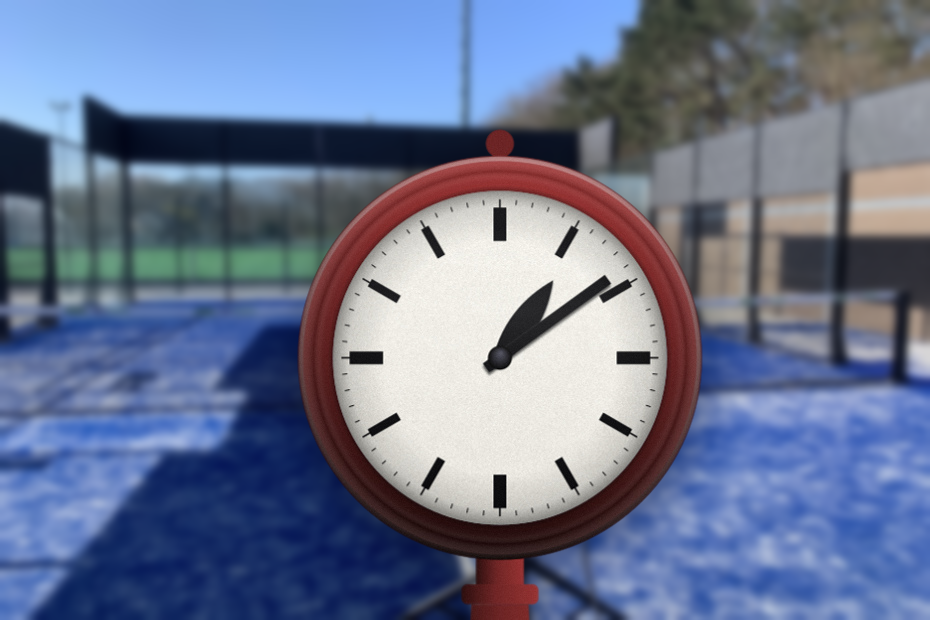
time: 1:09
